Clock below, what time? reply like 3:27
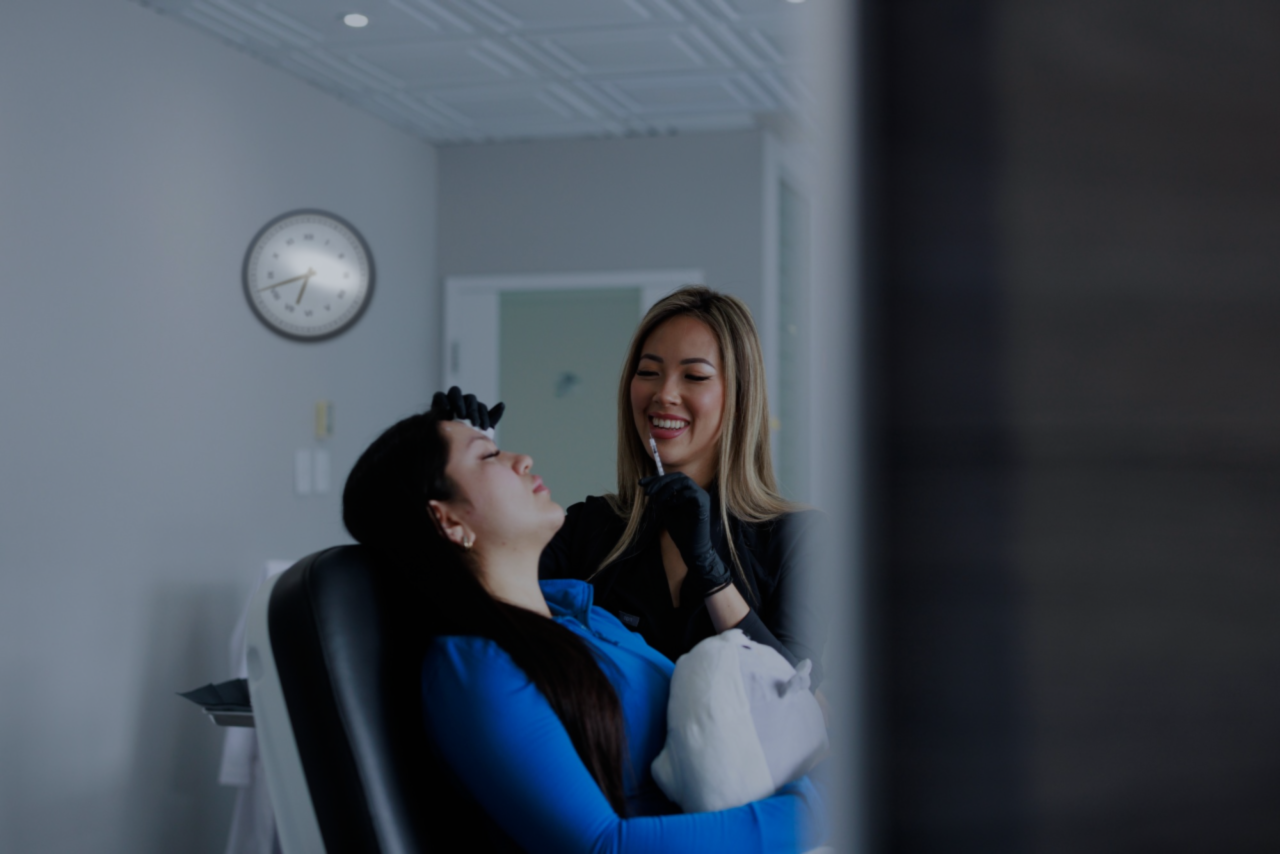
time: 6:42
